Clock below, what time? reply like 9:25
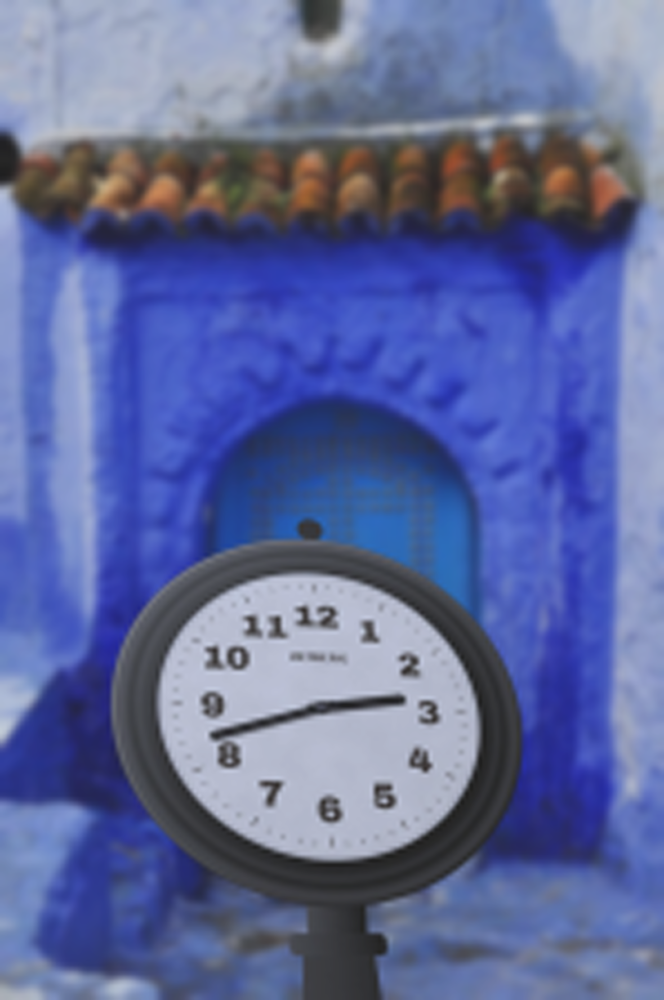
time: 2:42
